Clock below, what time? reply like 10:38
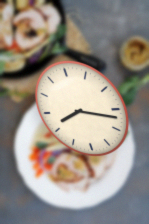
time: 8:17
